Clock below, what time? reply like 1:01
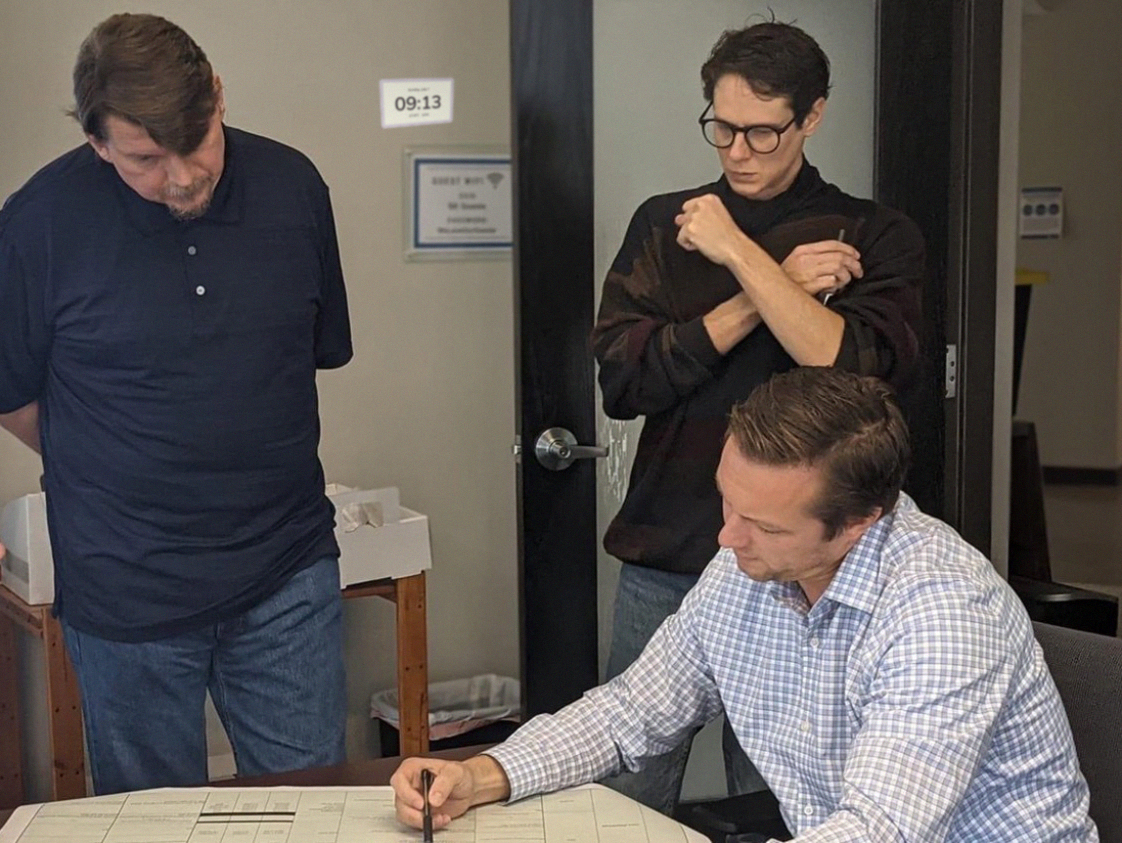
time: 9:13
